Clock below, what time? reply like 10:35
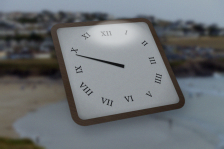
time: 9:49
